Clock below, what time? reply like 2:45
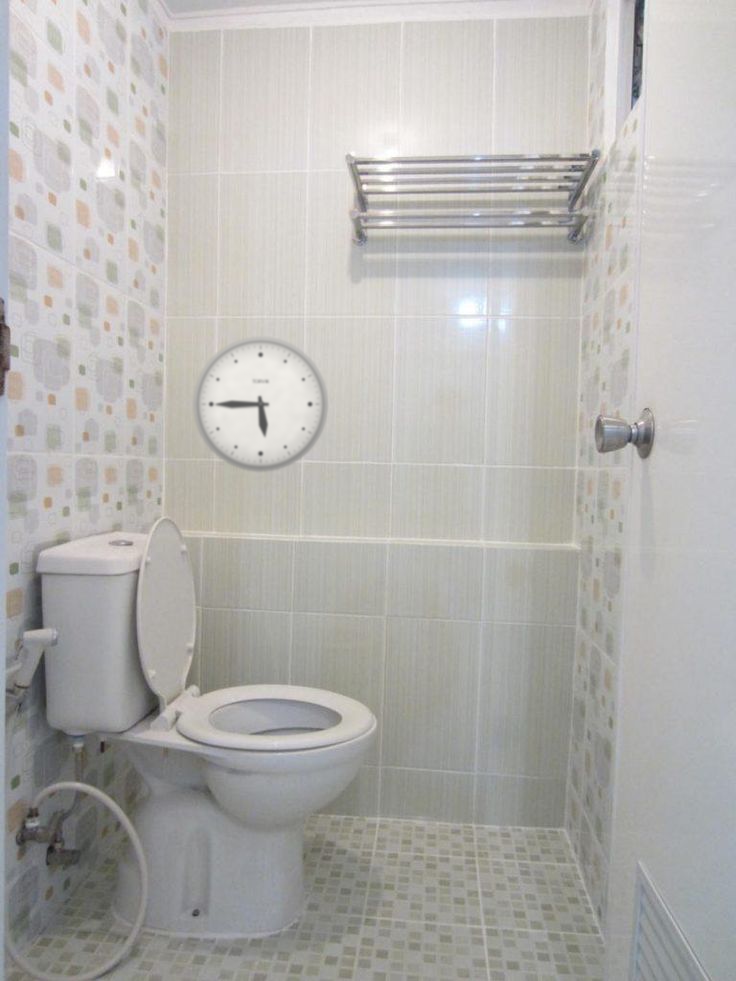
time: 5:45
